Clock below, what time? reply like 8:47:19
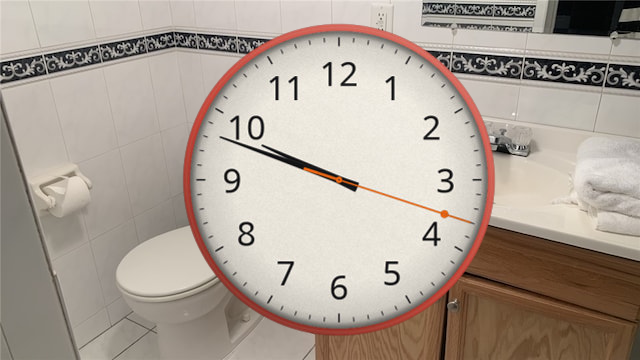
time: 9:48:18
